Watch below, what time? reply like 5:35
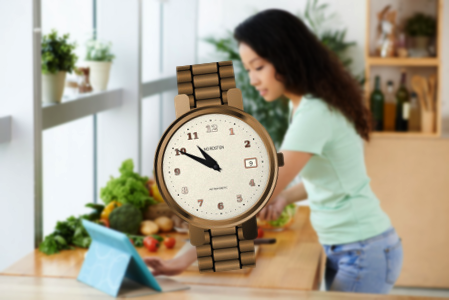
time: 10:50
